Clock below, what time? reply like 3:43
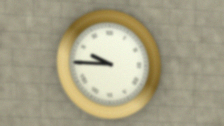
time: 9:45
